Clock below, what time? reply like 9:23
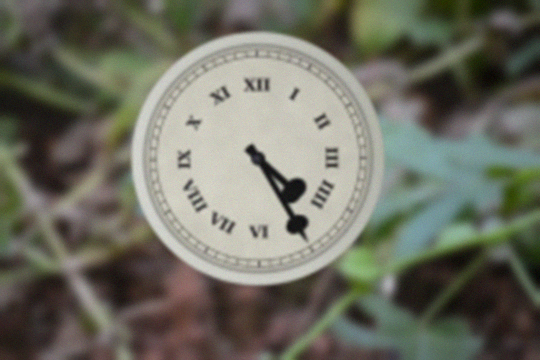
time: 4:25
